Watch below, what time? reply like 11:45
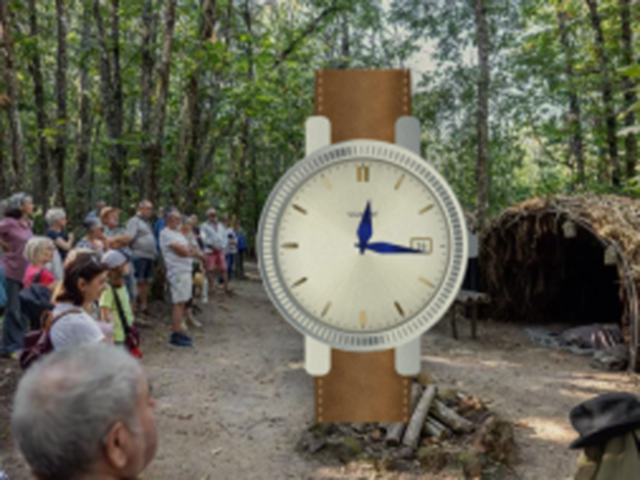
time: 12:16
